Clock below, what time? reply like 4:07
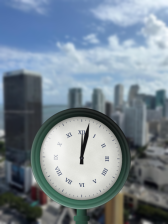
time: 12:02
